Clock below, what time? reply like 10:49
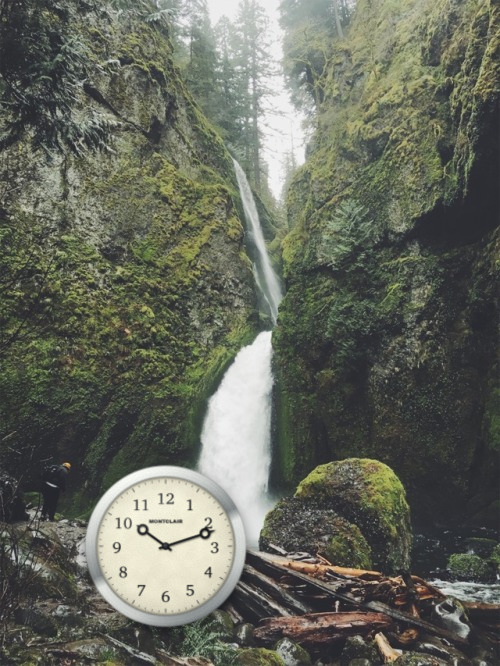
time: 10:12
